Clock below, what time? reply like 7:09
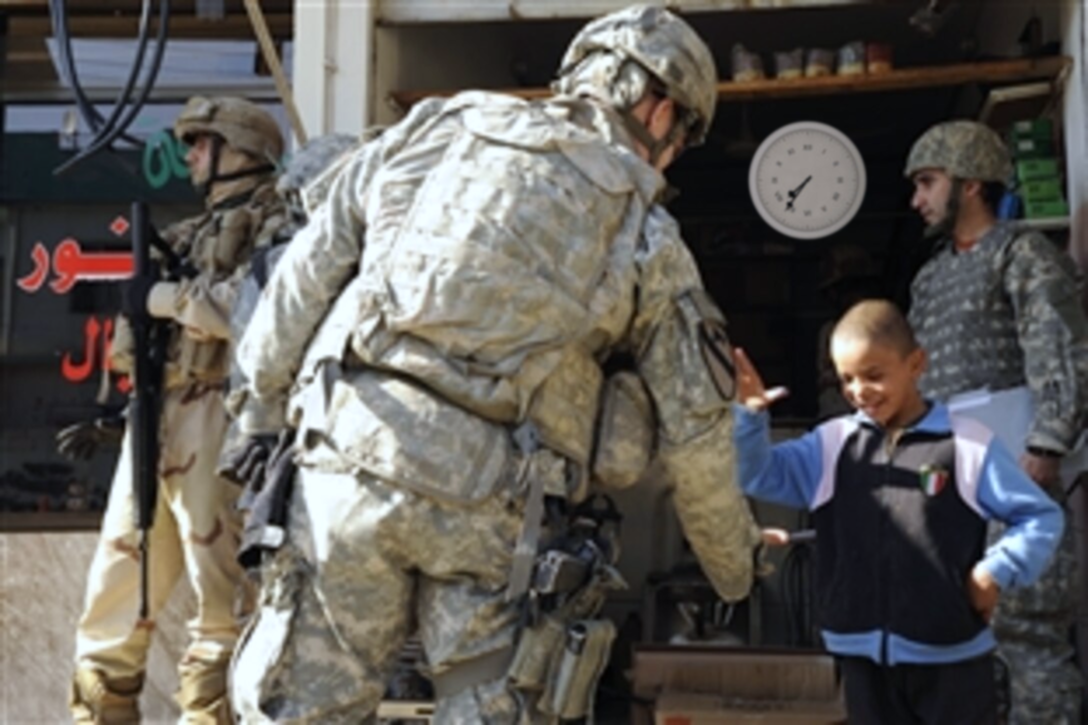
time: 7:36
